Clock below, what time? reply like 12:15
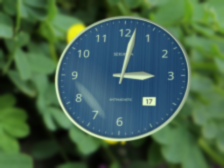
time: 3:02
